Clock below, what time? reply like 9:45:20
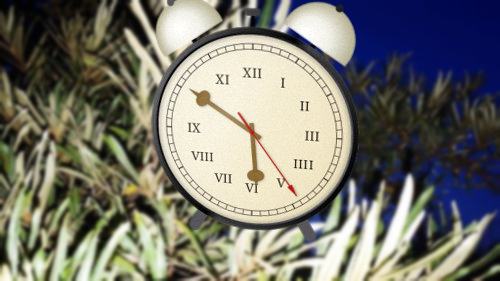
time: 5:50:24
